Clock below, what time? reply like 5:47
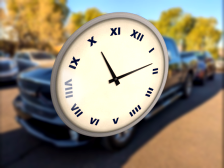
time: 10:08
